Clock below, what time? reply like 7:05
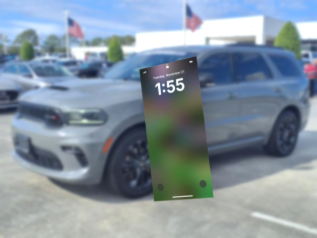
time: 1:55
